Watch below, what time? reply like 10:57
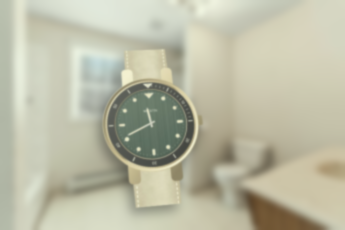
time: 11:41
